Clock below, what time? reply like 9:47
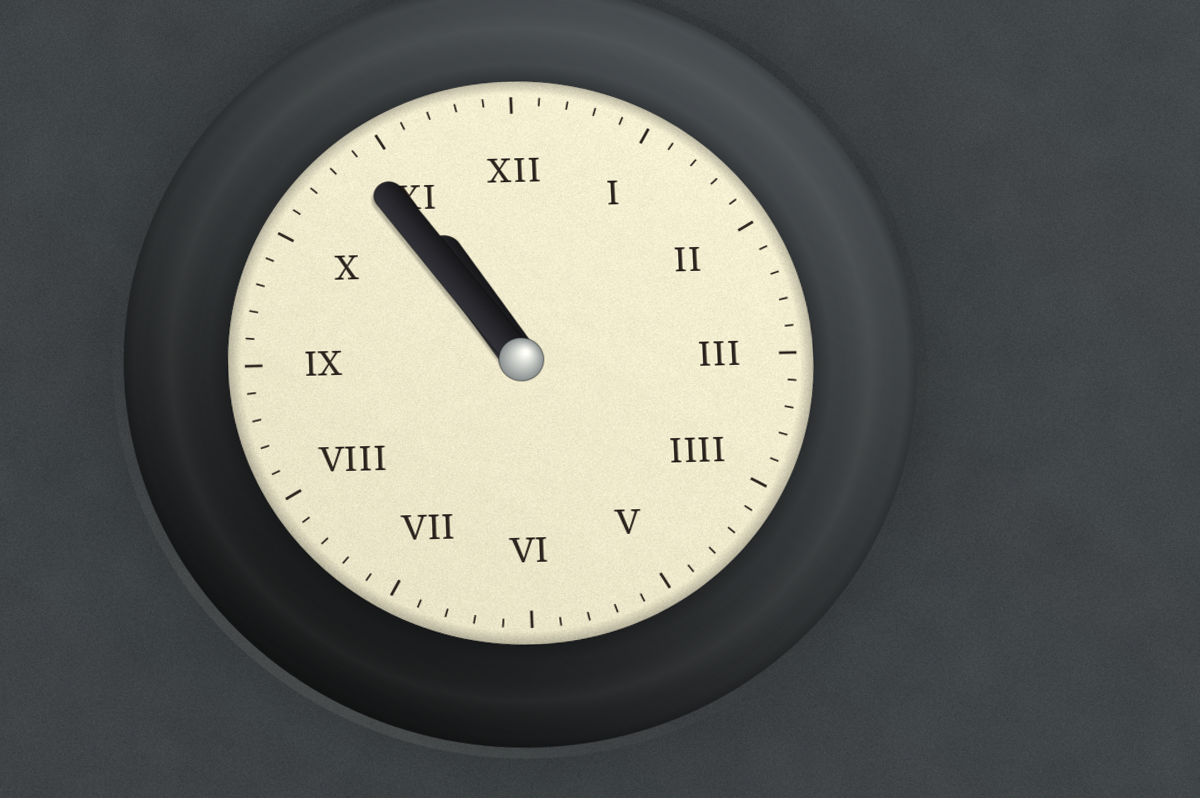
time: 10:54
